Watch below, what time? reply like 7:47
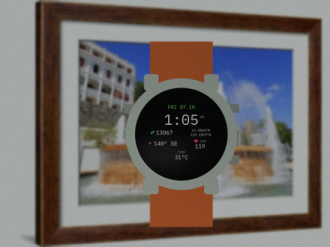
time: 1:05
